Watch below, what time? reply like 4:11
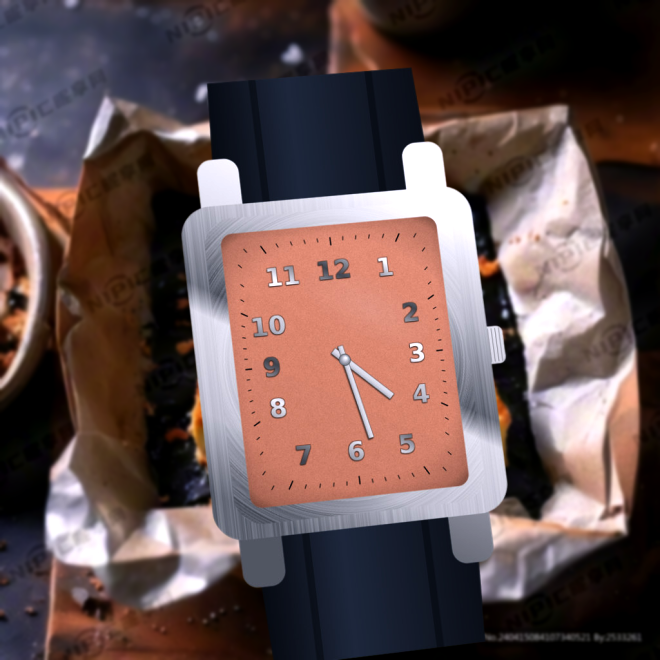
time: 4:28
